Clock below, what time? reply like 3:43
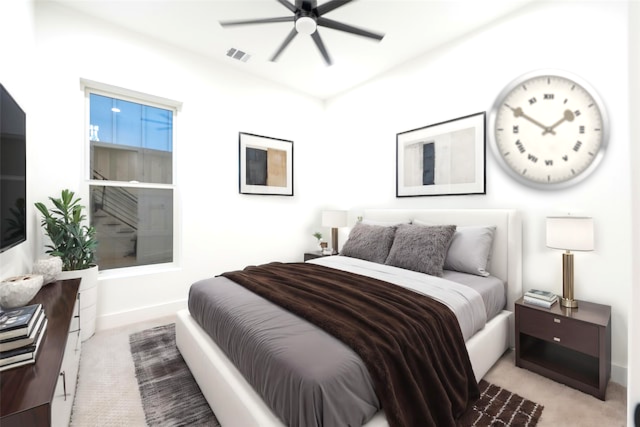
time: 1:50
